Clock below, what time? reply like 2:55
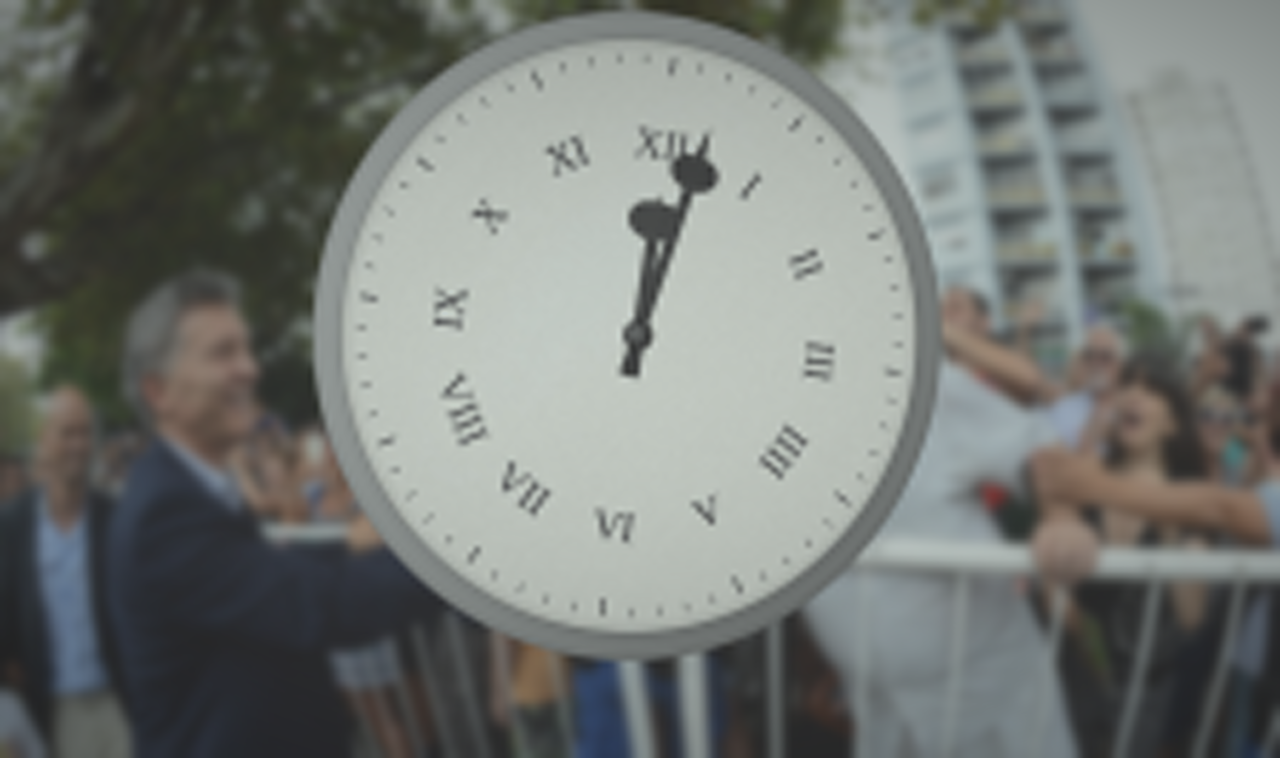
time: 12:02
